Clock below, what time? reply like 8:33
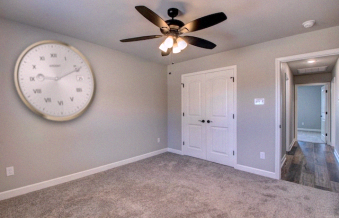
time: 9:11
